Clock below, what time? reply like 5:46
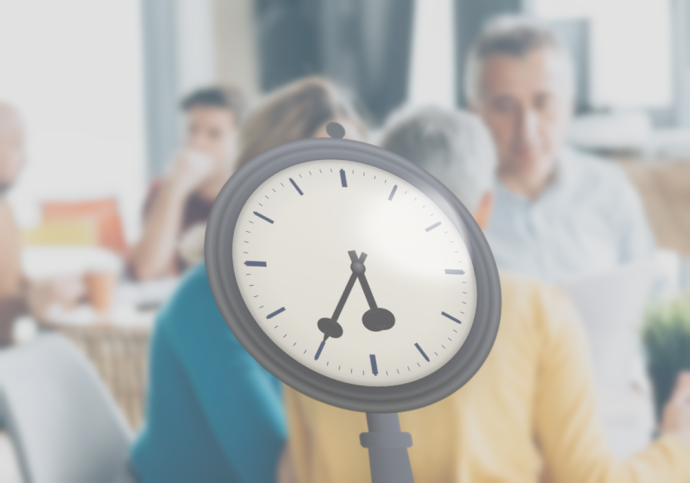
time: 5:35
